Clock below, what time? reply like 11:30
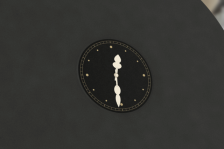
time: 12:31
